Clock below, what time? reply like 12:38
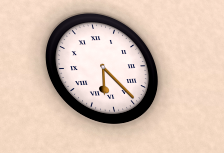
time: 6:24
